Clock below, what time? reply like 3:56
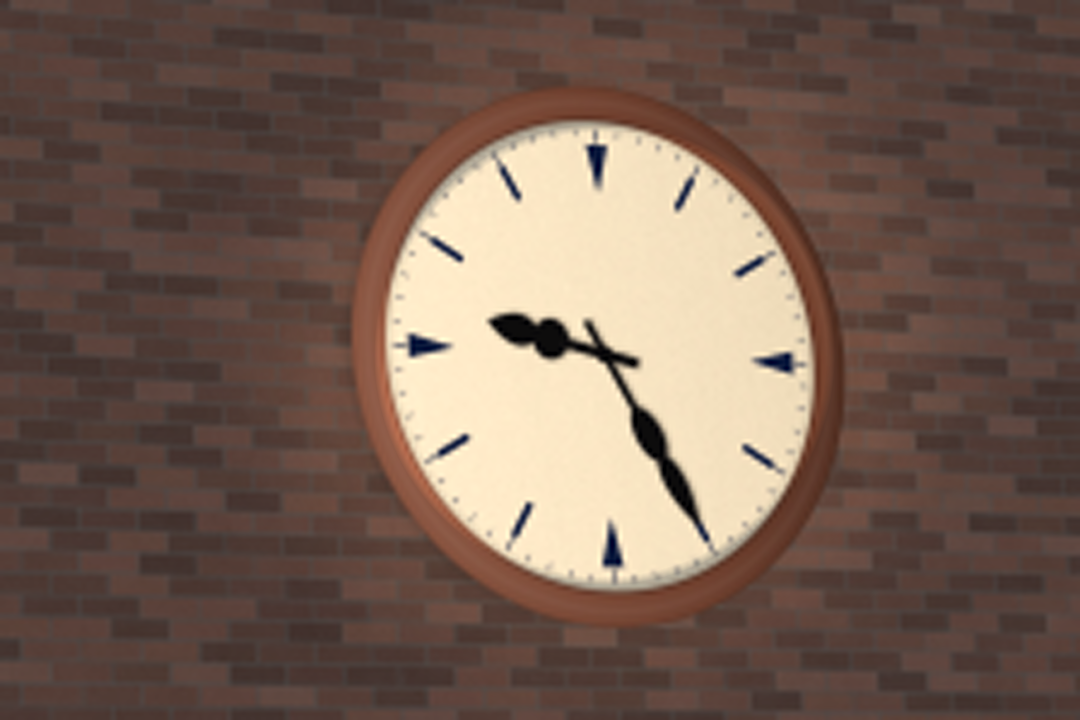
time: 9:25
